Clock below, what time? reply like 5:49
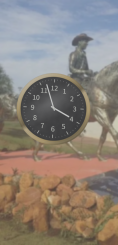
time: 3:57
